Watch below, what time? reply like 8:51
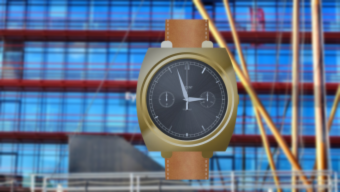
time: 2:57
